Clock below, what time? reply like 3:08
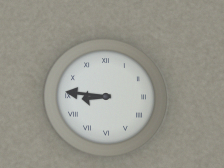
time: 8:46
